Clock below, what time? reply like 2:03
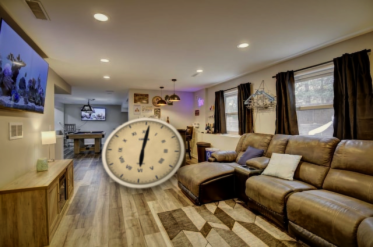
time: 6:01
